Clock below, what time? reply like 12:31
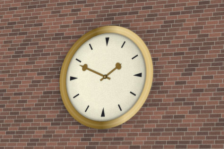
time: 1:49
